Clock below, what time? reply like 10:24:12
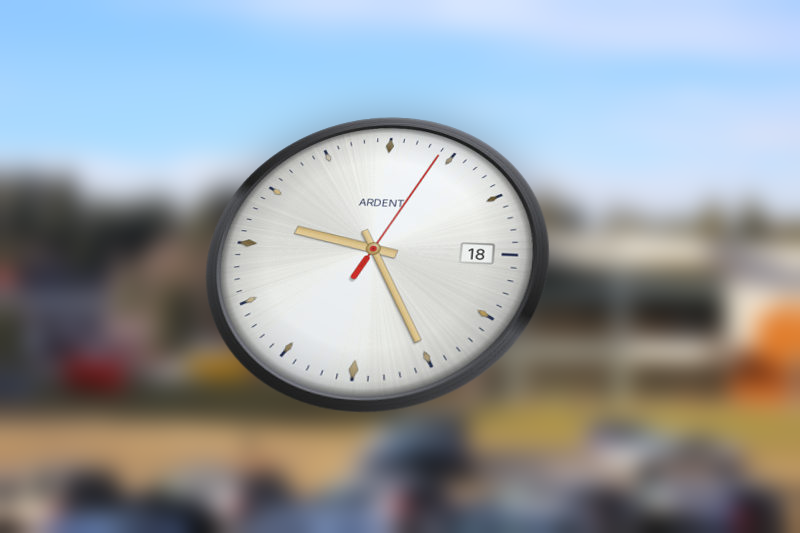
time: 9:25:04
